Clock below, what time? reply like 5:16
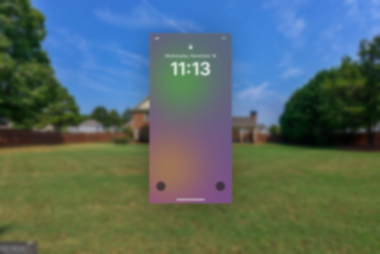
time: 11:13
